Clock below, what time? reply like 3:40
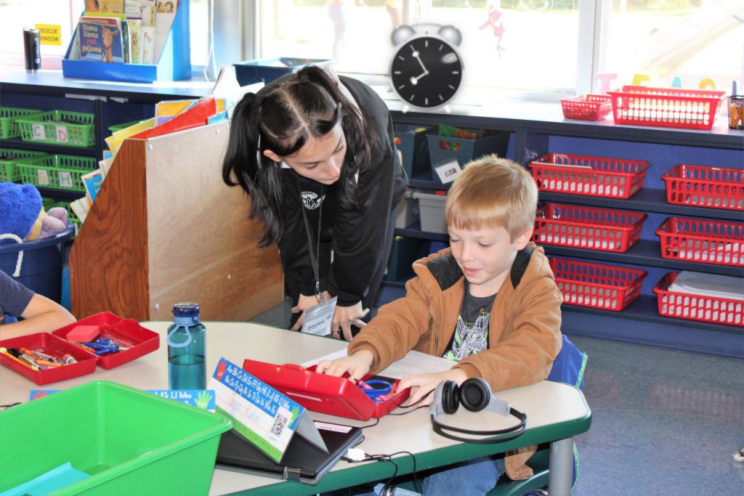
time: 7:55
